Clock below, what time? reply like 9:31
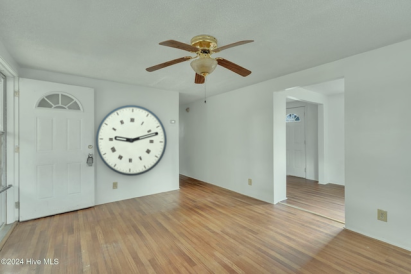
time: 9:12
